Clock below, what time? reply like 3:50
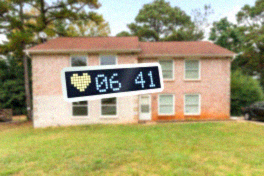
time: 6:41
